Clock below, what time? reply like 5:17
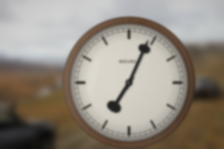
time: 7:04
